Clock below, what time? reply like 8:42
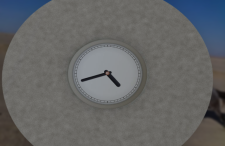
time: 4:42
